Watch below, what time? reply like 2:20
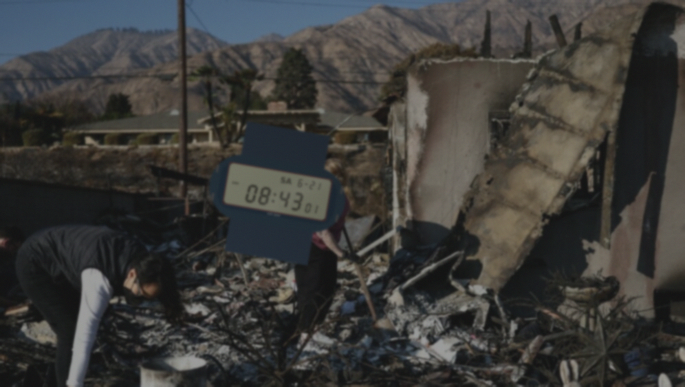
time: 8:43
